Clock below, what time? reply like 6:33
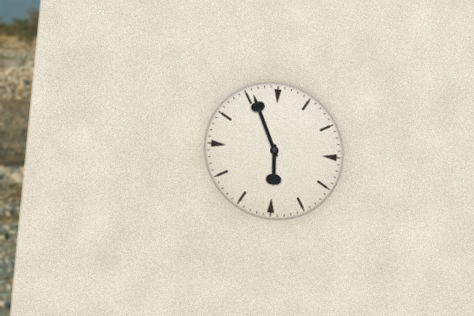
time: 5:56
